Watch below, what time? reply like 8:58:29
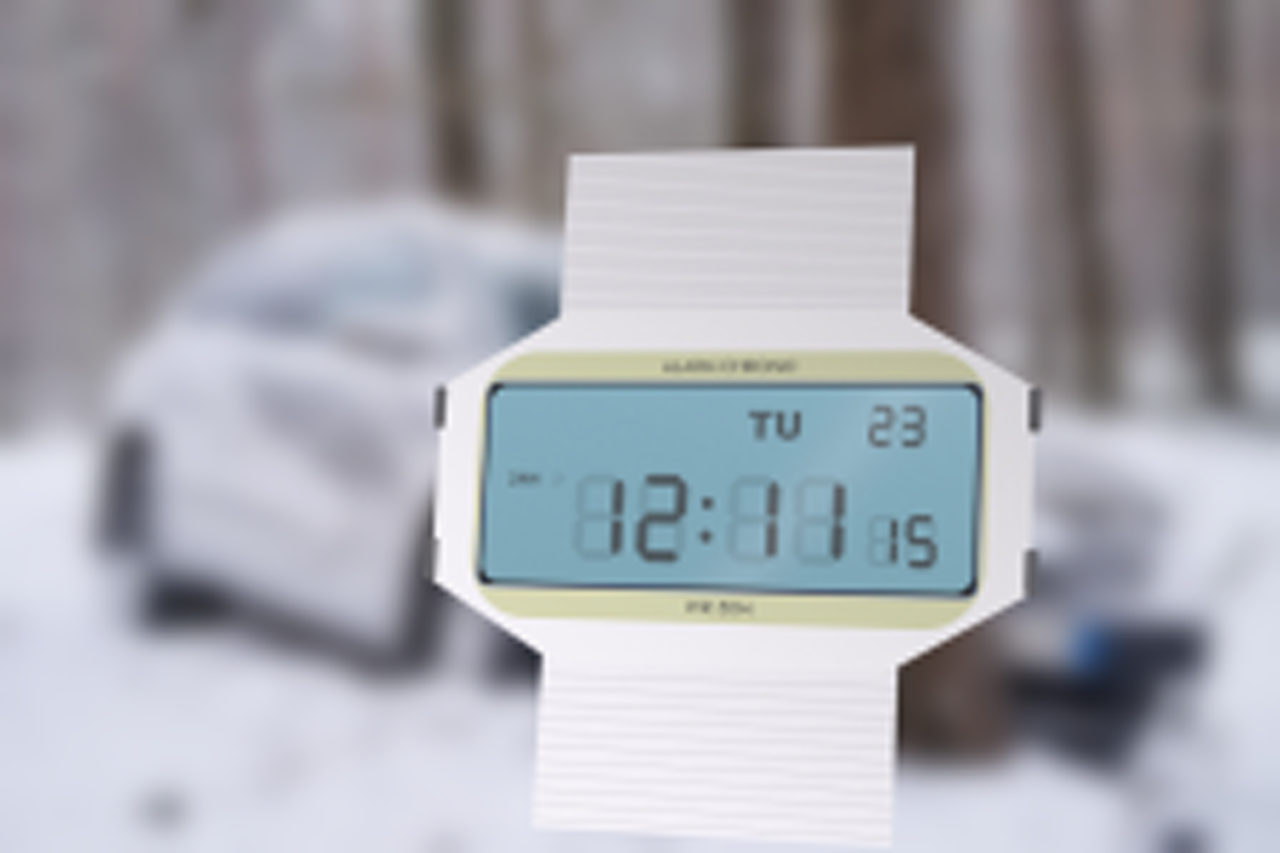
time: 12:11:15
